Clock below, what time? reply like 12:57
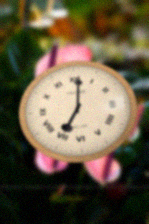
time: 7:01
